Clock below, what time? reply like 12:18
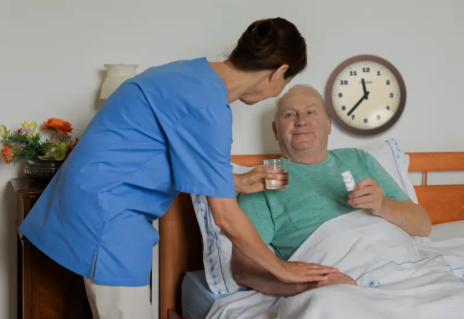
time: 11:37
